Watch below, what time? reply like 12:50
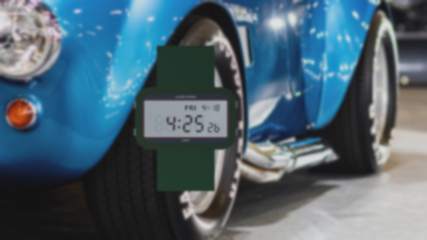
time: 4:25
